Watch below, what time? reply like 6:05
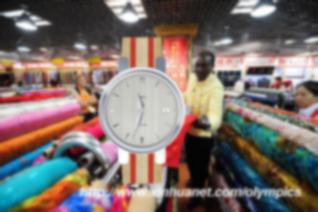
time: 11:33
